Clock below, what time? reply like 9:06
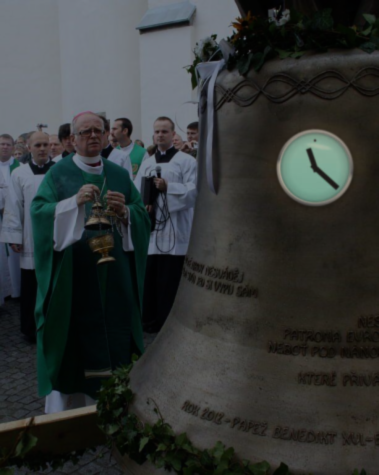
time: 11:22
